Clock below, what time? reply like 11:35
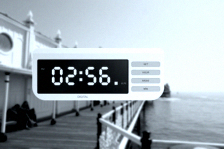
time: 2:56
